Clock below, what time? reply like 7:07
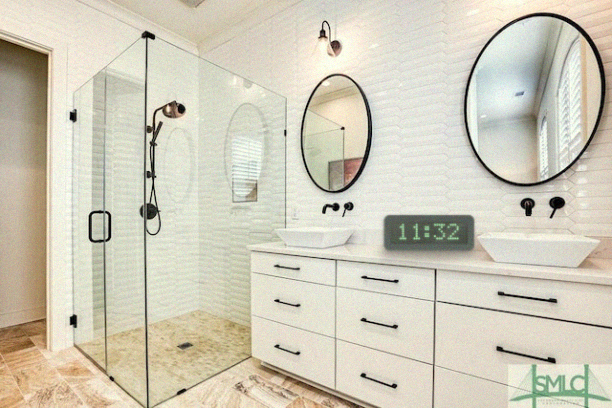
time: 11:32
